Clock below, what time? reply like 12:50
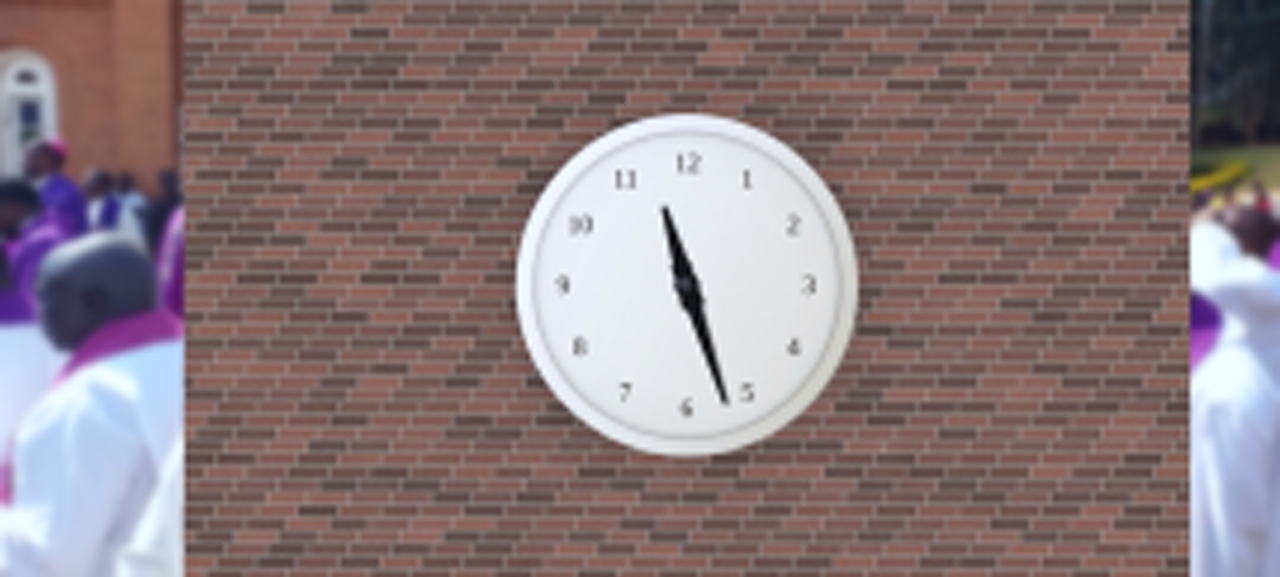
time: 11:27
